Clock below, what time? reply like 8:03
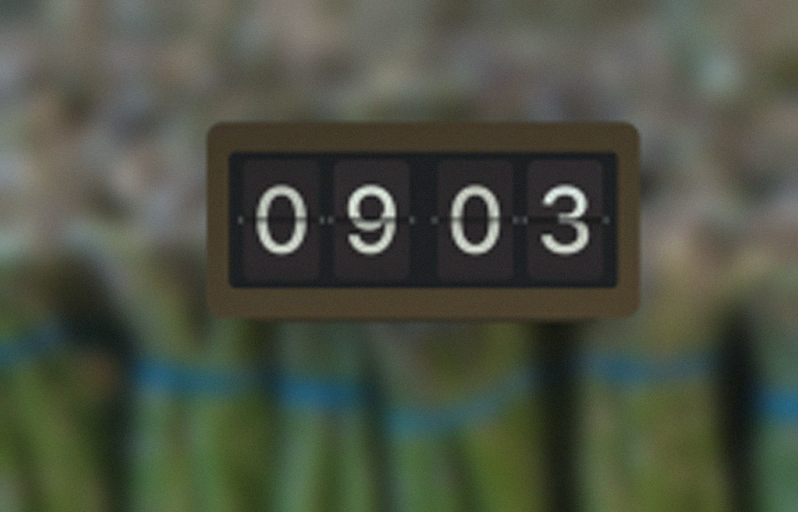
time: 9:03
